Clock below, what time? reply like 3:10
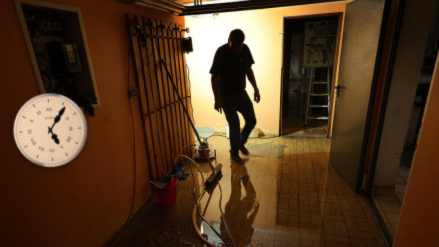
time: 5:06
